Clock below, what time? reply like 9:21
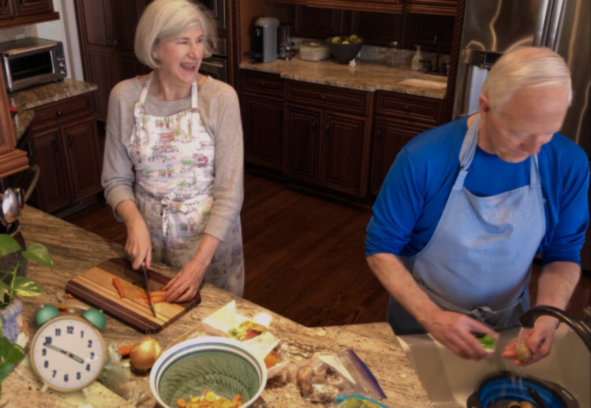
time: 3:48
